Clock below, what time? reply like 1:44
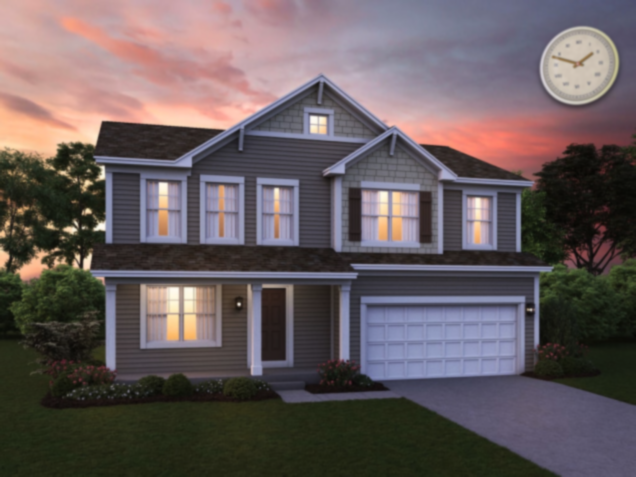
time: 1:48
